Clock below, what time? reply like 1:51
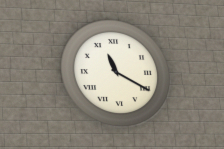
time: 11:20
